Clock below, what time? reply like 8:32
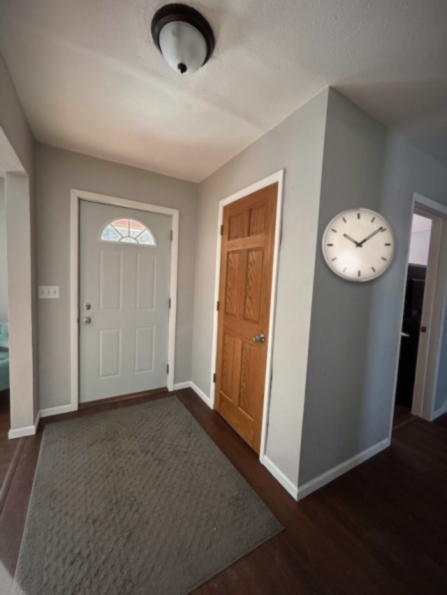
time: 10:09
